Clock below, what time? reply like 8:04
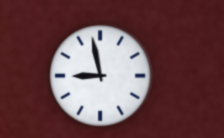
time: 8:58
